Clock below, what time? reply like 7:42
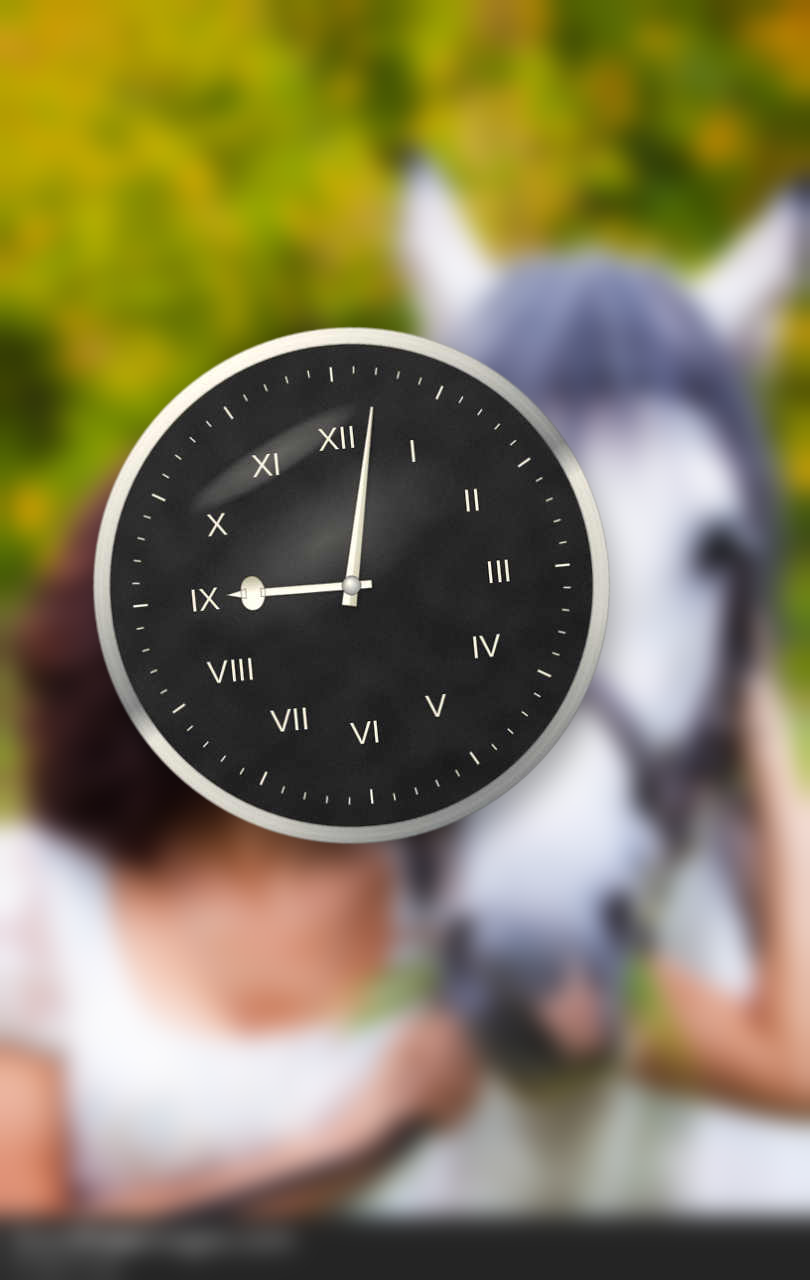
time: 9:02
